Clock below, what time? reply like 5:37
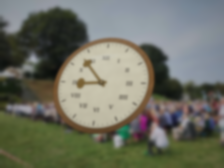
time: 8:53
